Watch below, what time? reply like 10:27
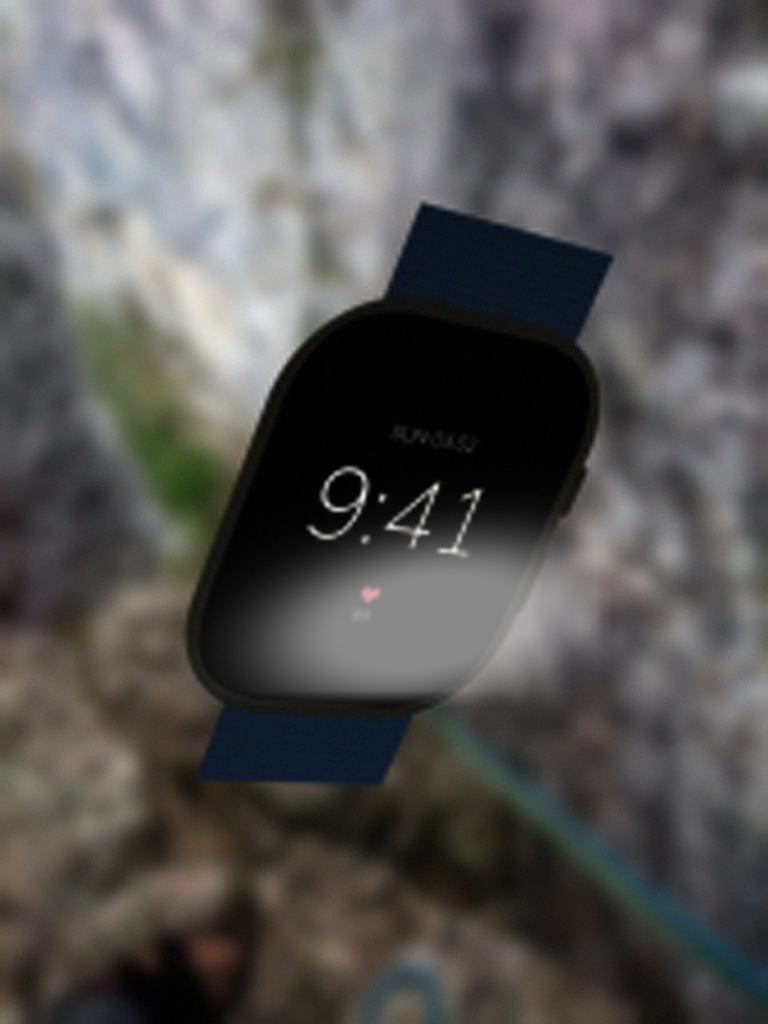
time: 9:41
